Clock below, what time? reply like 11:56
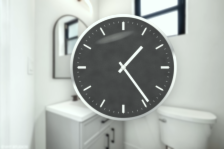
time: 1:24
